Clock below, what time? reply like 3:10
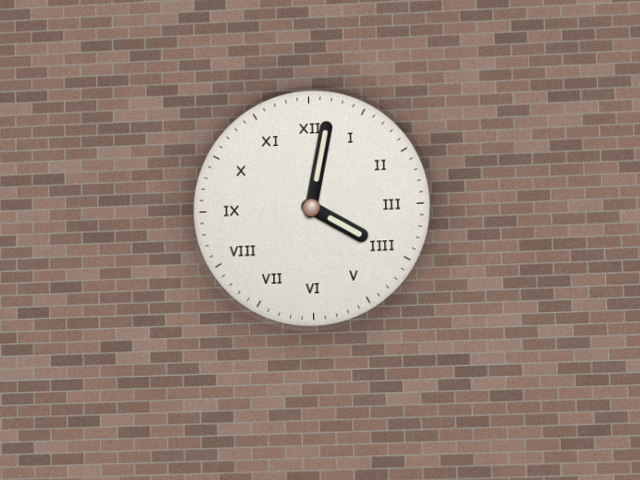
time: 4:02
